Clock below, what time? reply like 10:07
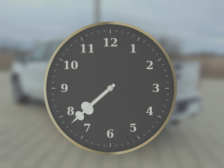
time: 7:38
